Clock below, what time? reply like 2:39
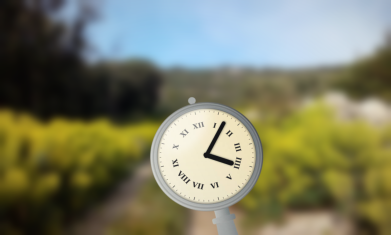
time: 4:07
